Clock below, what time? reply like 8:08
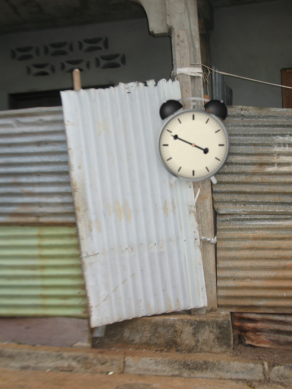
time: 3:49
